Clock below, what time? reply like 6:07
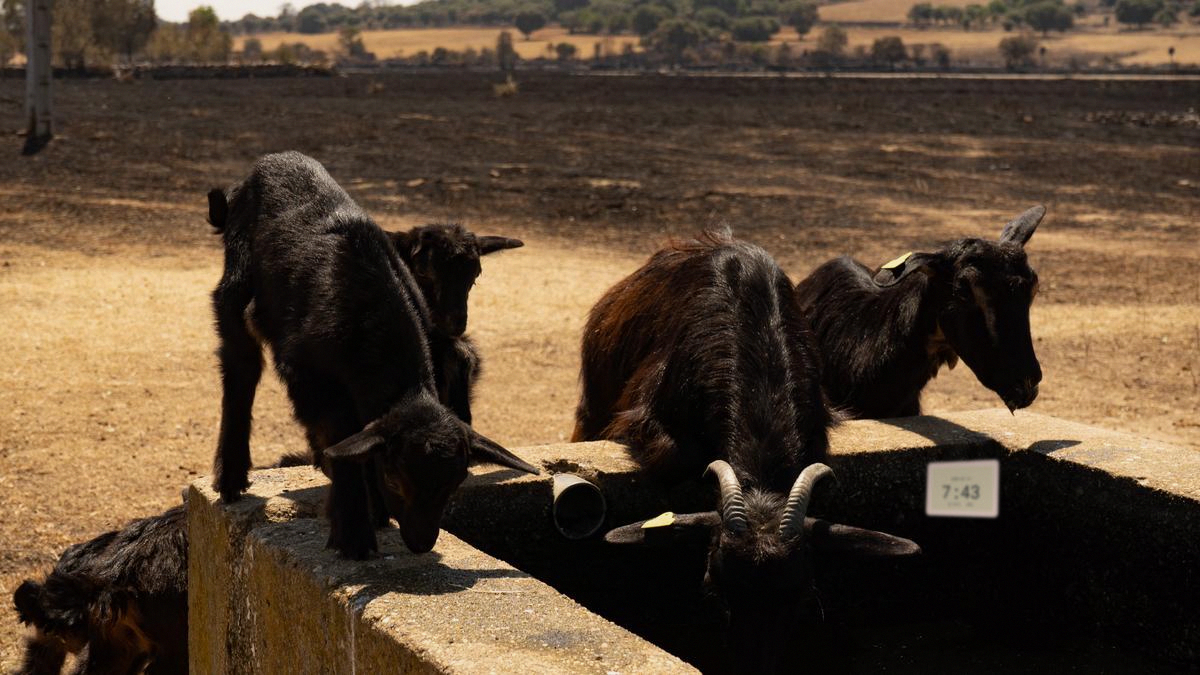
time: 7:43
